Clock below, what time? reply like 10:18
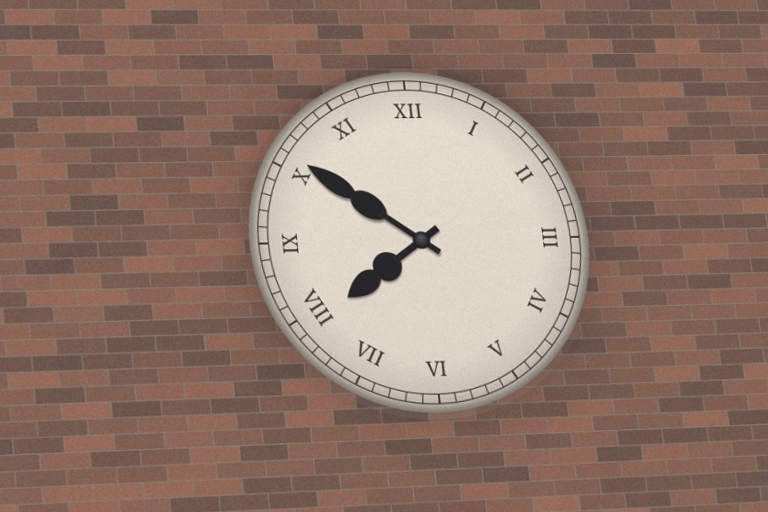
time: 7:51
